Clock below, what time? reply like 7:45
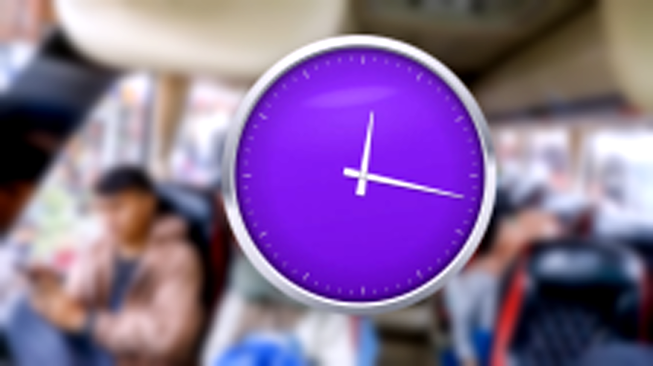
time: 12:17
